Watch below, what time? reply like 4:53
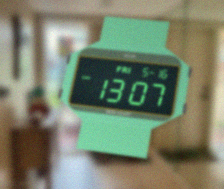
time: 13:07
